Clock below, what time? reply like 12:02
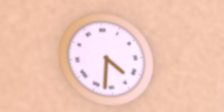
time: 4:32
